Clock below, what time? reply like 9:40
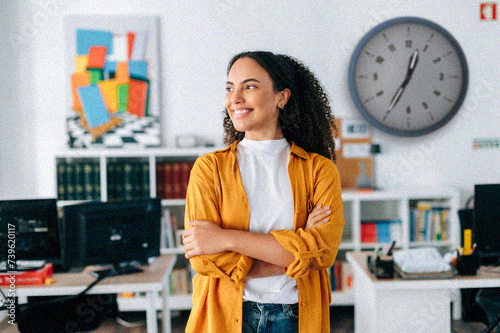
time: 12:35
